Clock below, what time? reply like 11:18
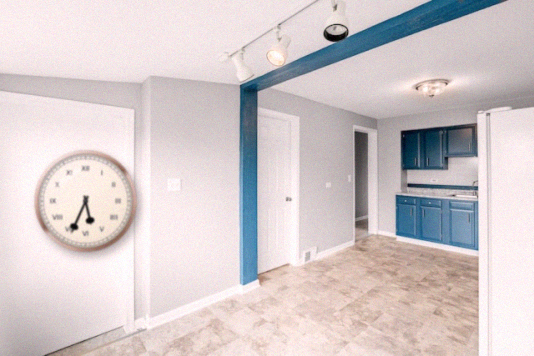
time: 5:34
